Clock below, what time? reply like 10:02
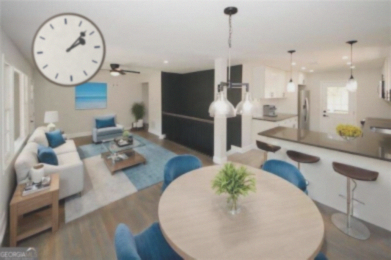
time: 2:08
